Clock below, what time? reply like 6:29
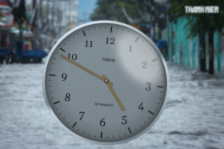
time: 4:49
